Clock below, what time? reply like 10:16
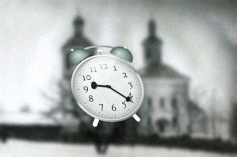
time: 9:22
